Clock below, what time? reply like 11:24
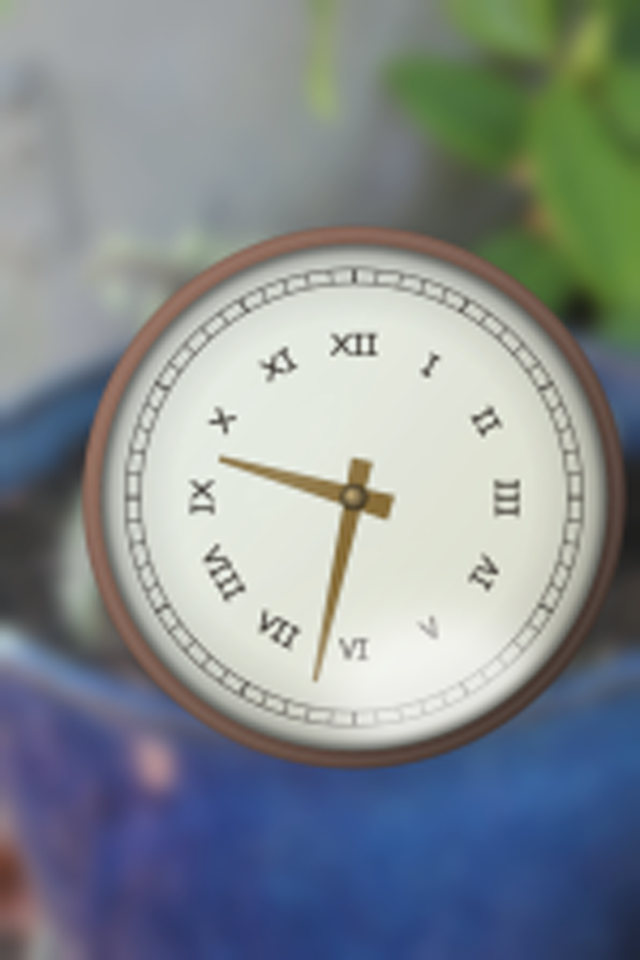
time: 9:32
